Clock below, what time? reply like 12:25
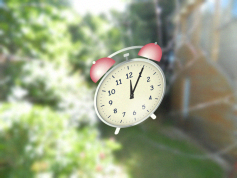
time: 12:05
